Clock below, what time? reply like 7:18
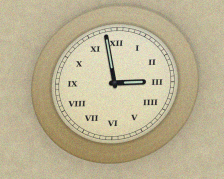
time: 2:58
